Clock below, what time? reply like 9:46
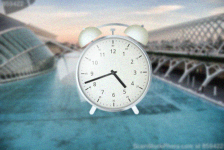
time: 4:42
